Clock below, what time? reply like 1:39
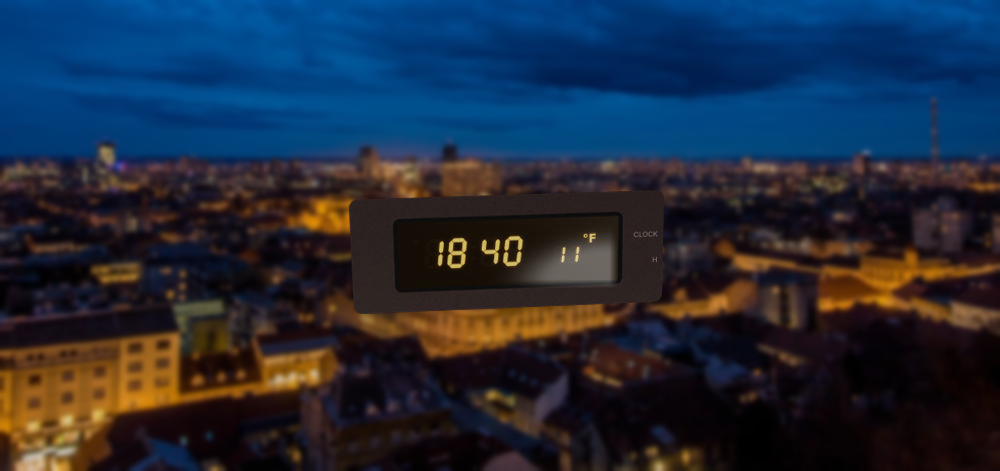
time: 18:40
